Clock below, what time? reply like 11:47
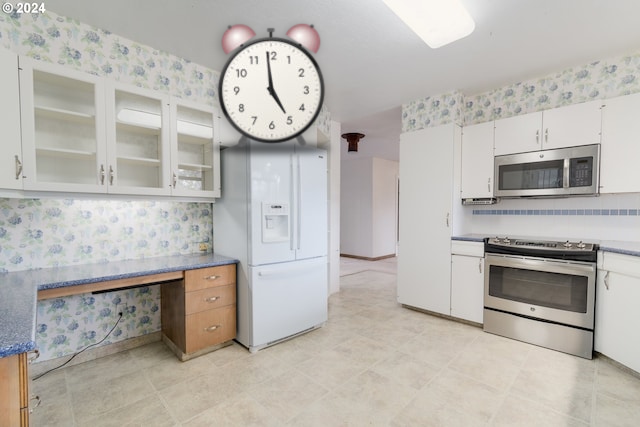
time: 4:59
